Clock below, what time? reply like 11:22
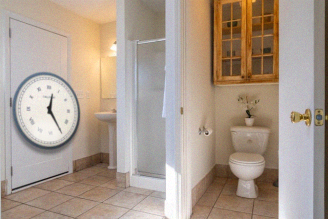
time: 12:25
